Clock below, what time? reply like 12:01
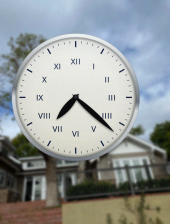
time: 7:22
